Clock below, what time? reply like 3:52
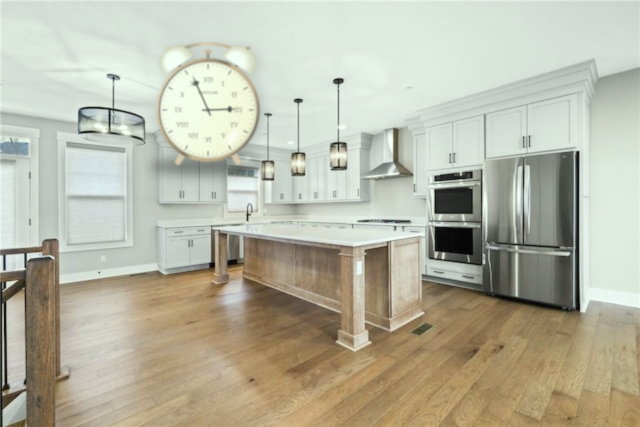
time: 2:56
